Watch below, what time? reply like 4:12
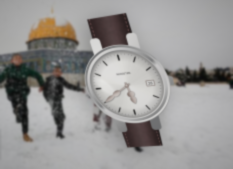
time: 5:40
